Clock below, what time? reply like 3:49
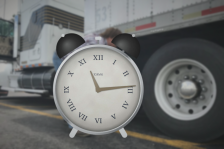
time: 11:14
